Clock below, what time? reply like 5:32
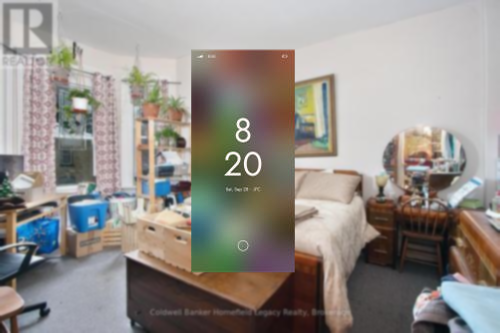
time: 8:20
